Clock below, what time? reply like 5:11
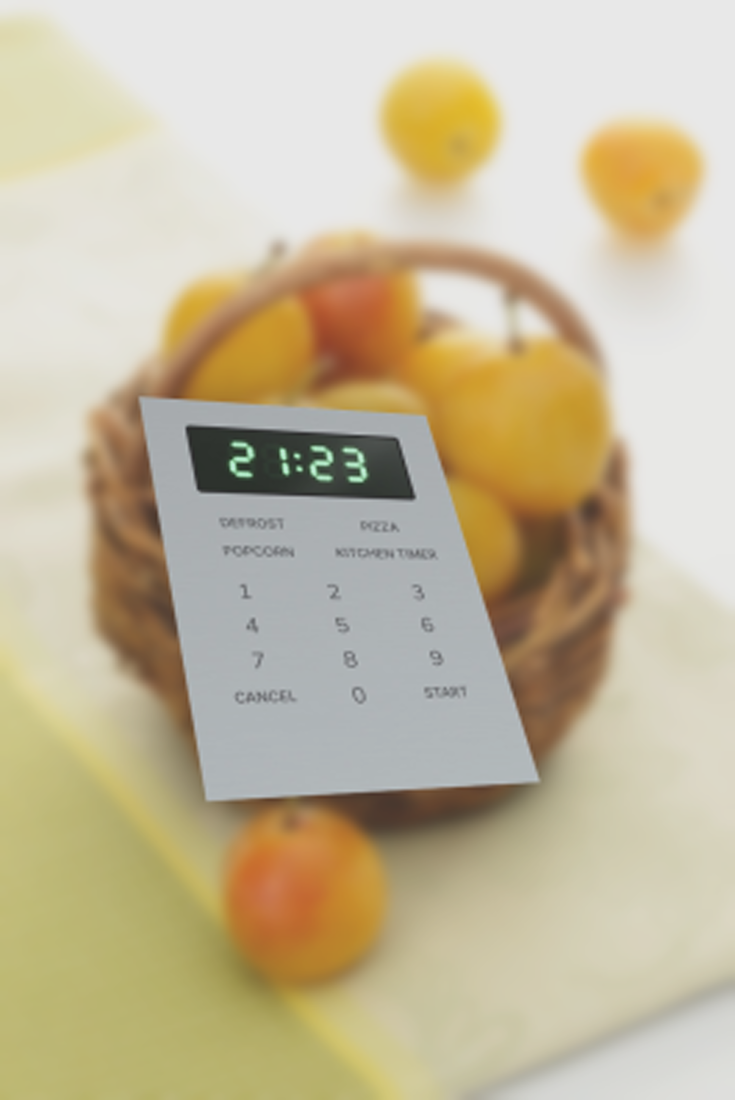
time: 21:23
